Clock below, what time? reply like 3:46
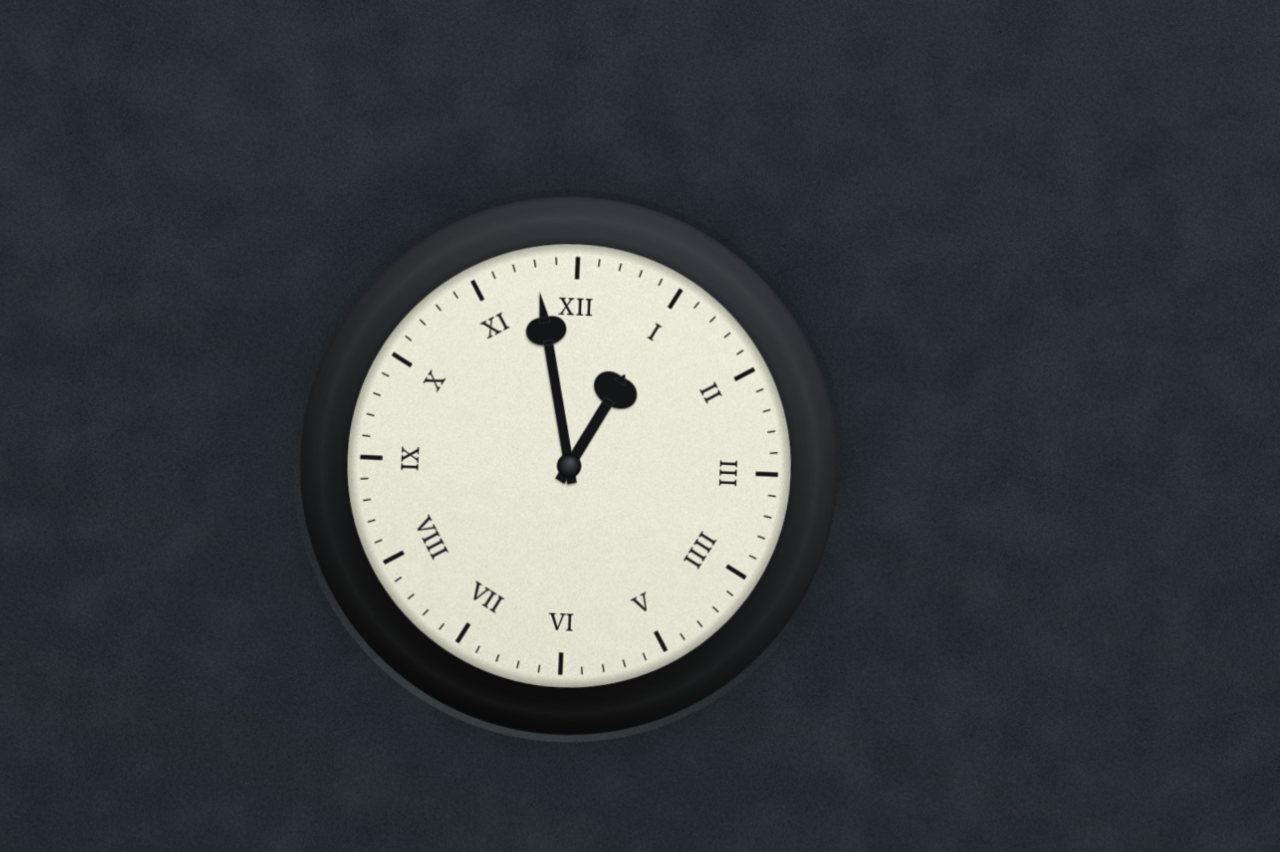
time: 12:58
